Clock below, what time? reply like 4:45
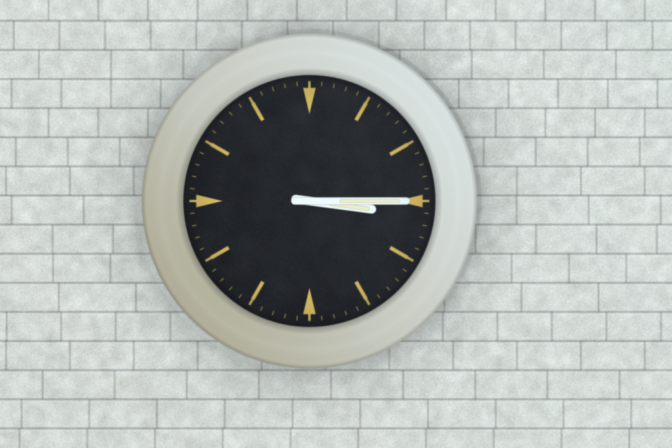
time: 3:15
